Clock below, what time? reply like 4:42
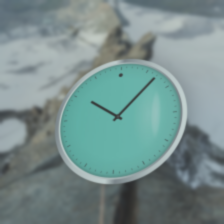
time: 10:07
